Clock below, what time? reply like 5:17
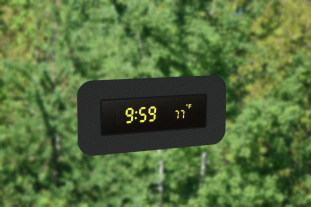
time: 9:59
